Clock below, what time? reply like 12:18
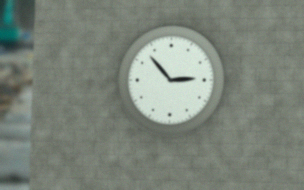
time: 2:53
